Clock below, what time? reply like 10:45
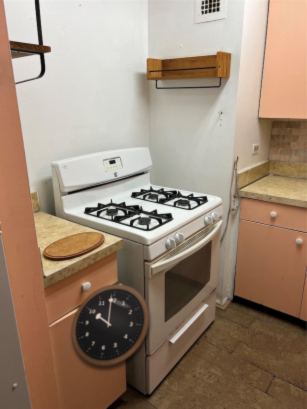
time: 9:59
